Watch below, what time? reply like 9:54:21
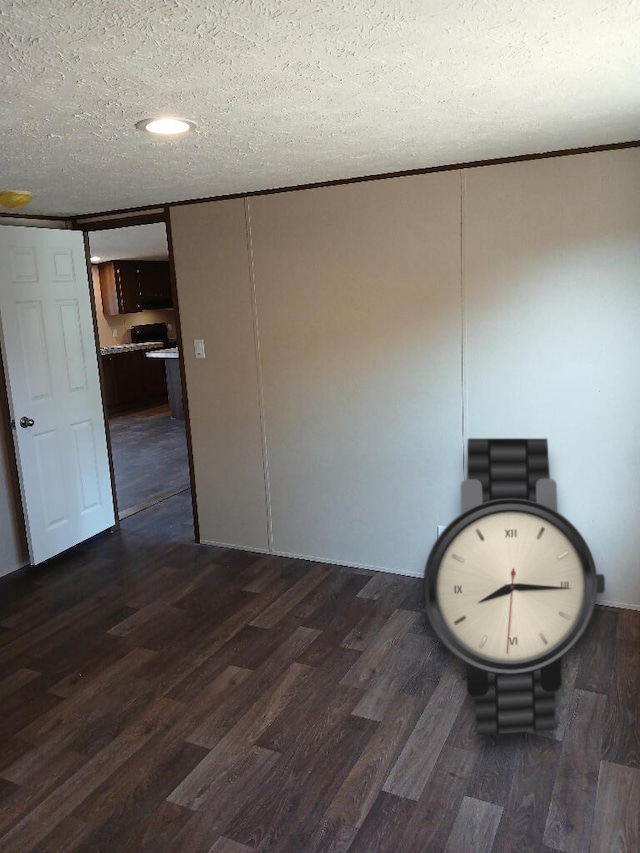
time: 8:15:31
